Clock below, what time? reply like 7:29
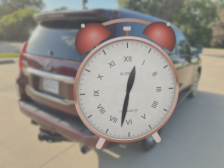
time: 12:32
